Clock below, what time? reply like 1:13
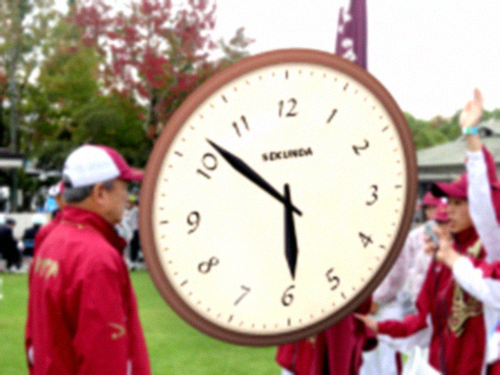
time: 5:52
